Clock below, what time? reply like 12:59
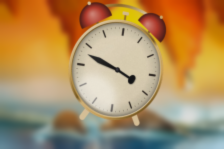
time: 3:48
